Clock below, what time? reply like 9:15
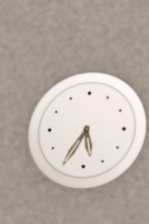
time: 5:35
